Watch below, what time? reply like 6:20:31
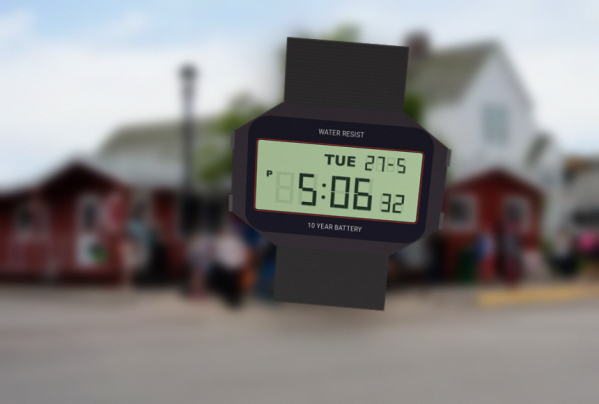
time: 5:06:32
